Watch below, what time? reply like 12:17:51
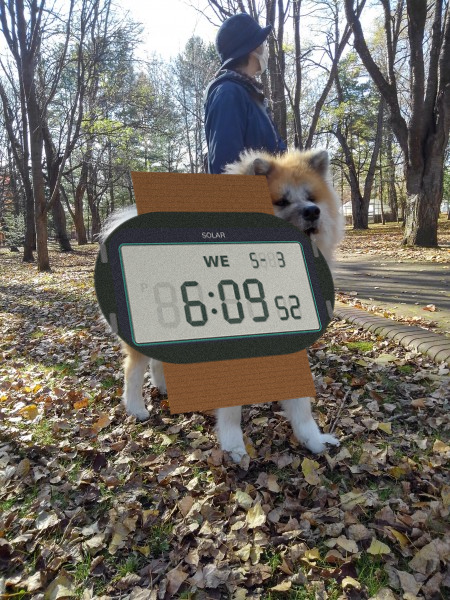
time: 6:09:52
